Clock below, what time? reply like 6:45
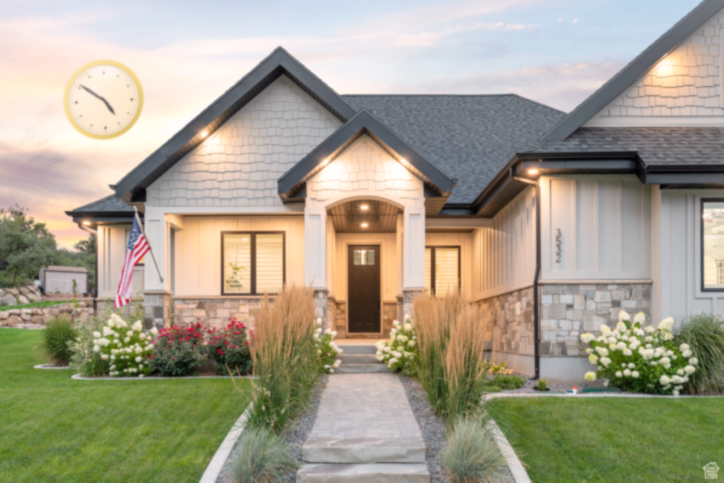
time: 4:51
